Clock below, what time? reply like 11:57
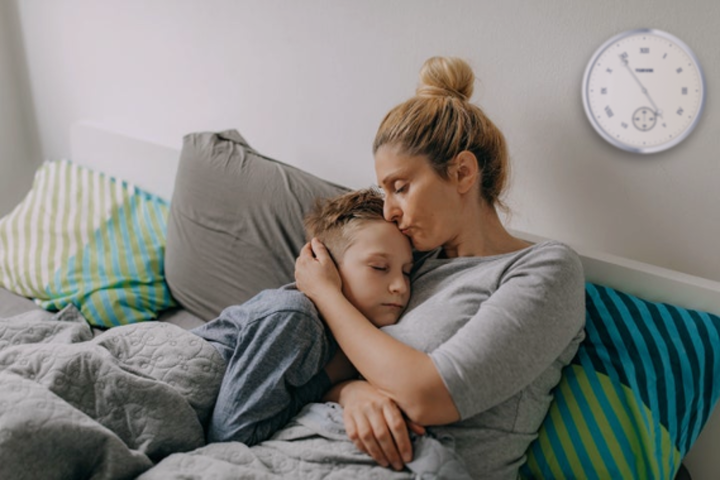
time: 4:54
